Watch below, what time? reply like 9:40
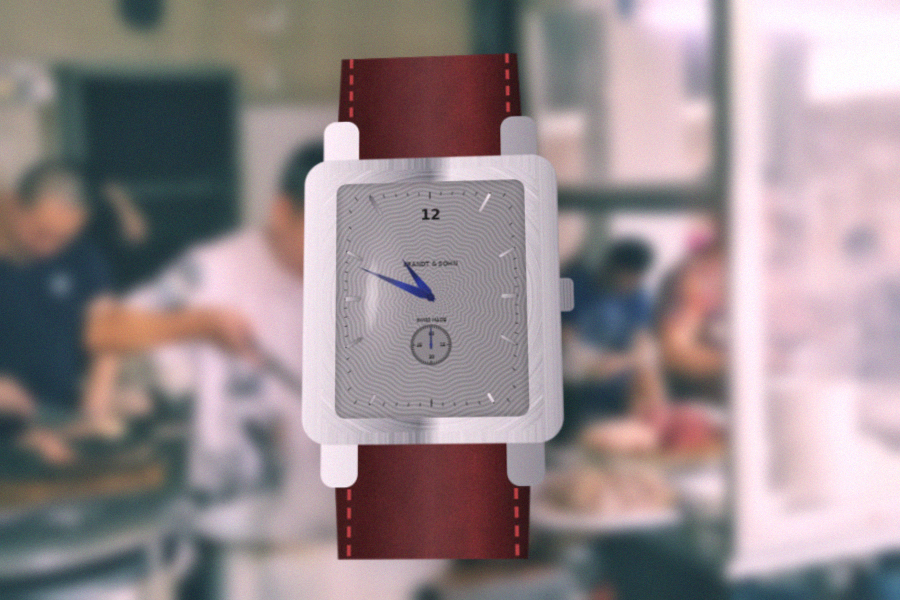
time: 10:49
